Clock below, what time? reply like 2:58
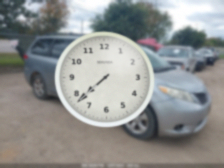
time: 7:38
